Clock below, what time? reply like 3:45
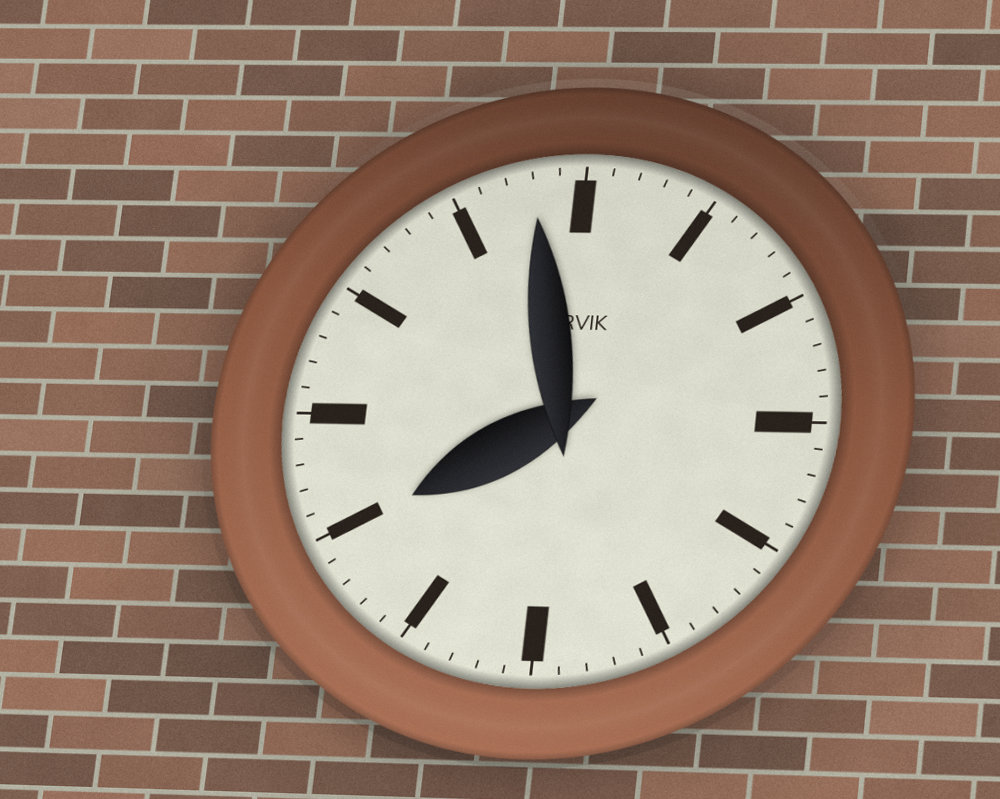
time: 7:58
